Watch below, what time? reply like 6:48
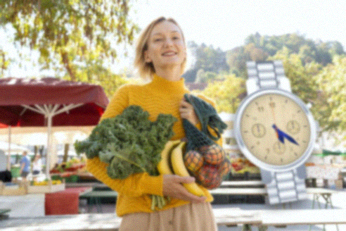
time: 5:22
